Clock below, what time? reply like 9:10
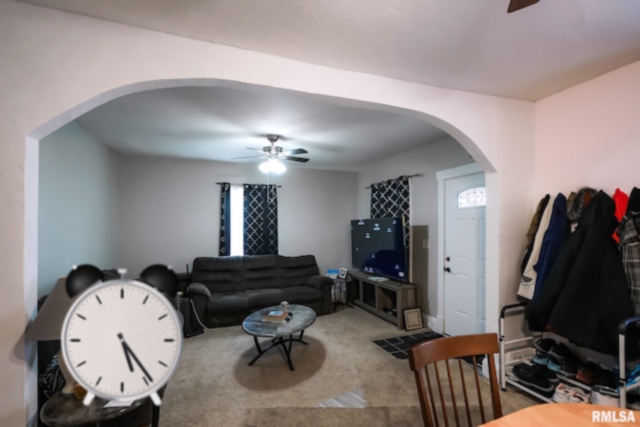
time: 5:24
